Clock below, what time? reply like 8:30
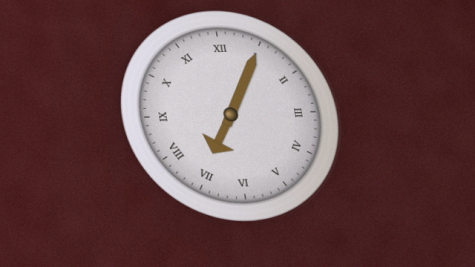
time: 7:05
